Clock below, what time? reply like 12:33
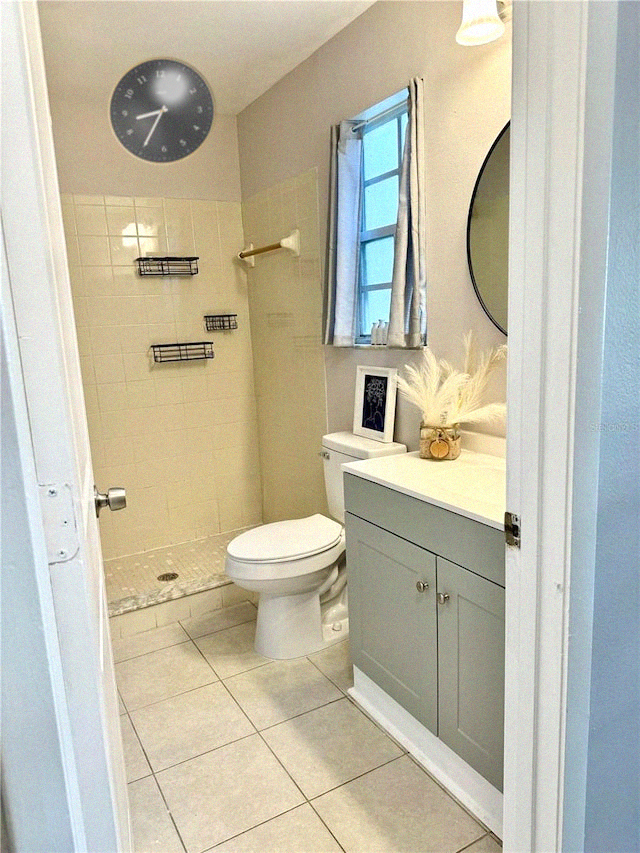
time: 8:35
